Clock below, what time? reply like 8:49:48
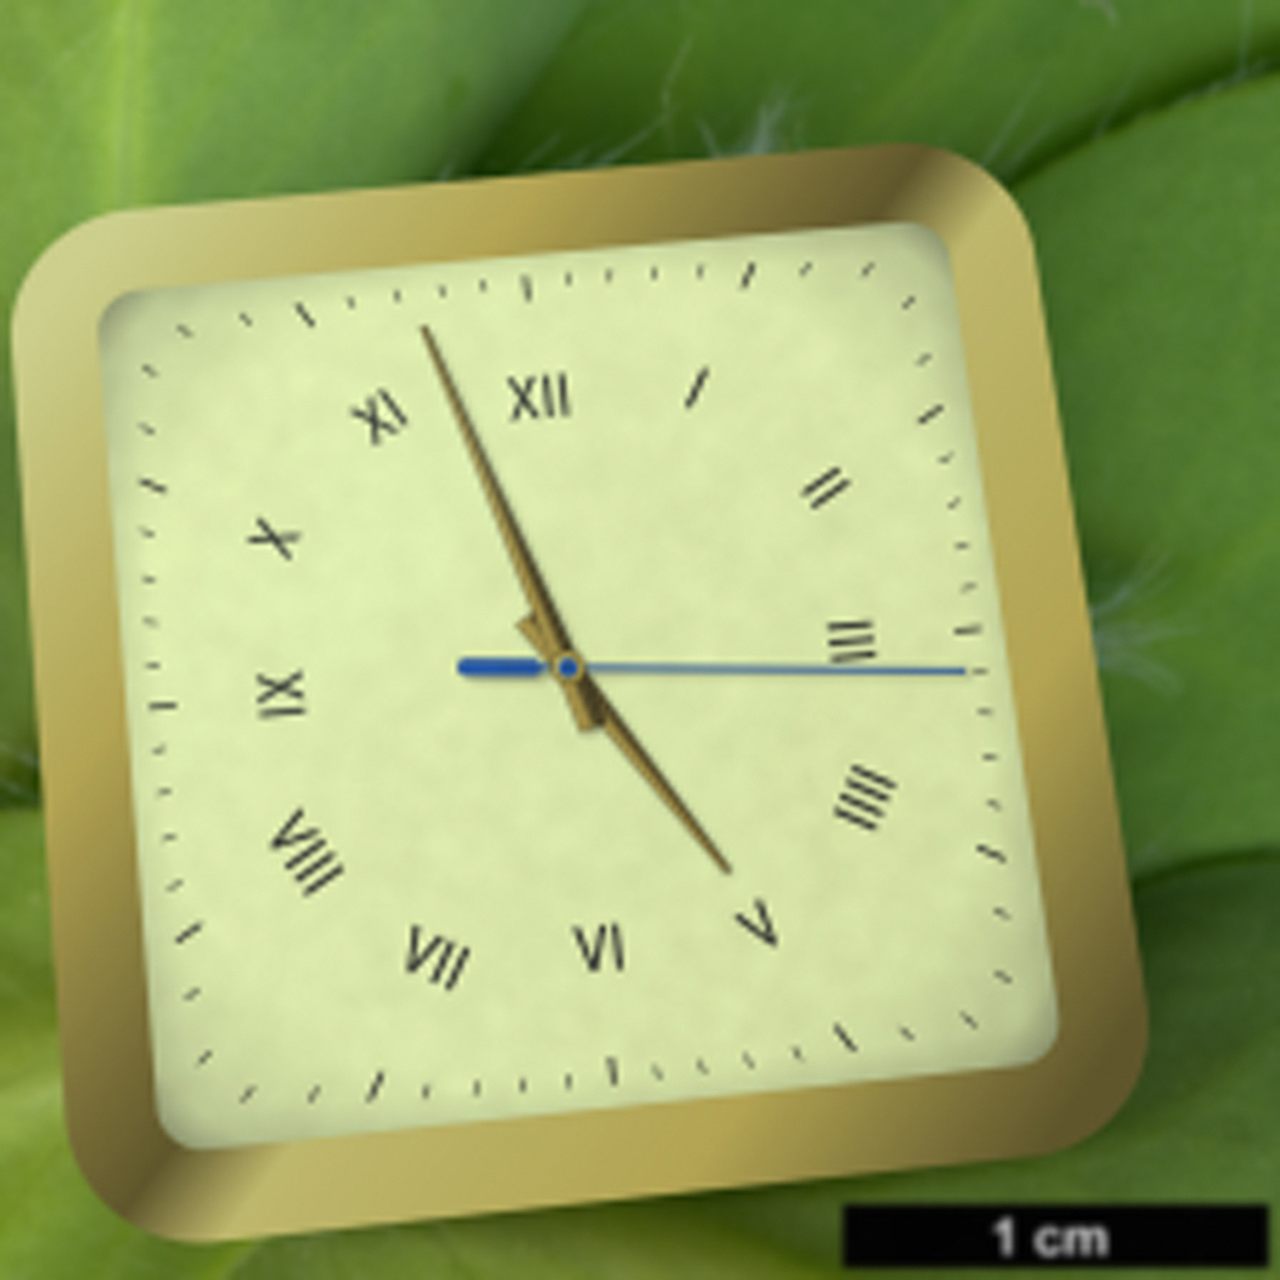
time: 4:57:16
